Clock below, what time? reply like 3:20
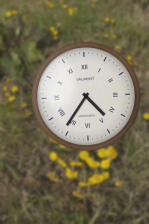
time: 4:36
